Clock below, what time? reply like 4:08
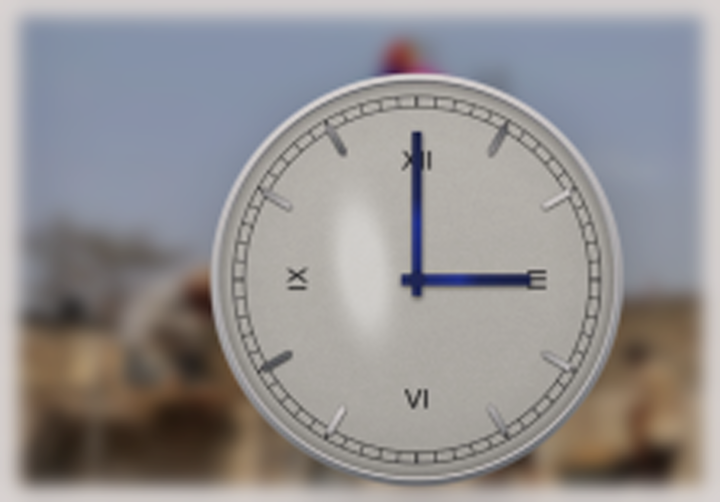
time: 3:00
